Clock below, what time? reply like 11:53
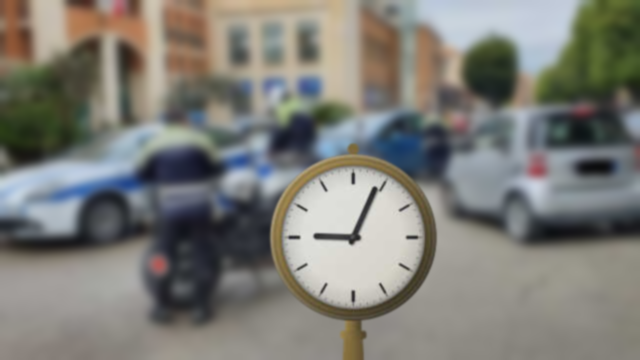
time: 9:04
